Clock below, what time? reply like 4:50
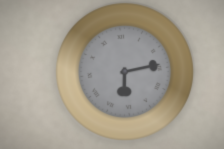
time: 6:14
